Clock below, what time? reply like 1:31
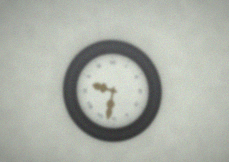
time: 9:32
